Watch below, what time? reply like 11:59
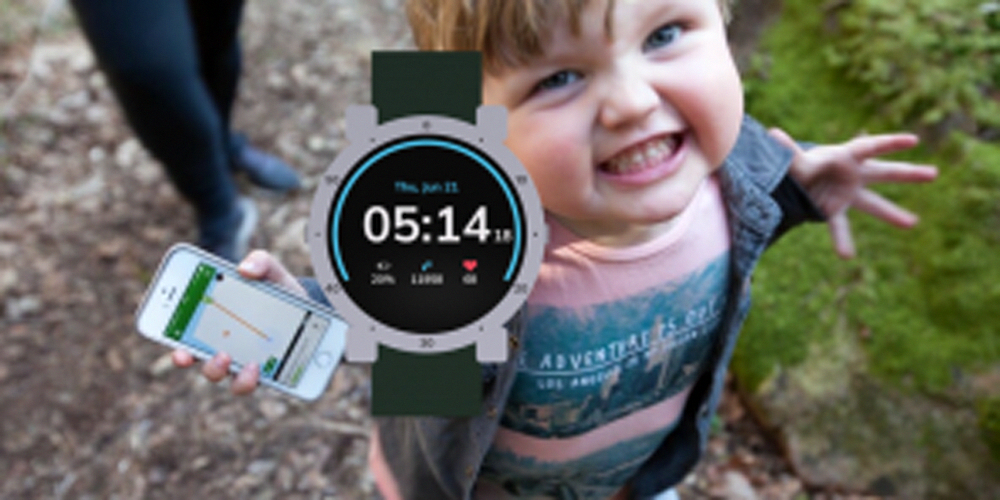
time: 5:14
